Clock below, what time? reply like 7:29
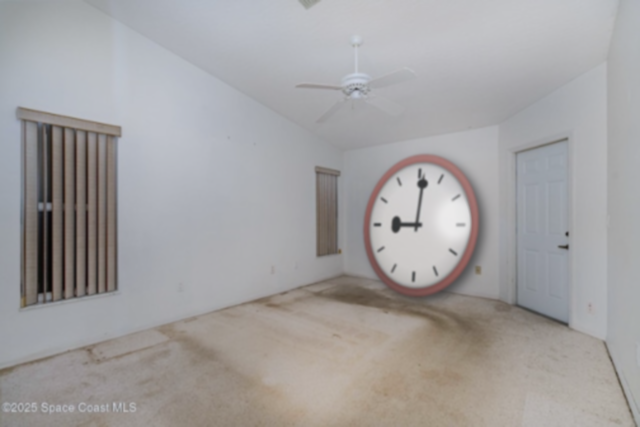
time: 9:01
